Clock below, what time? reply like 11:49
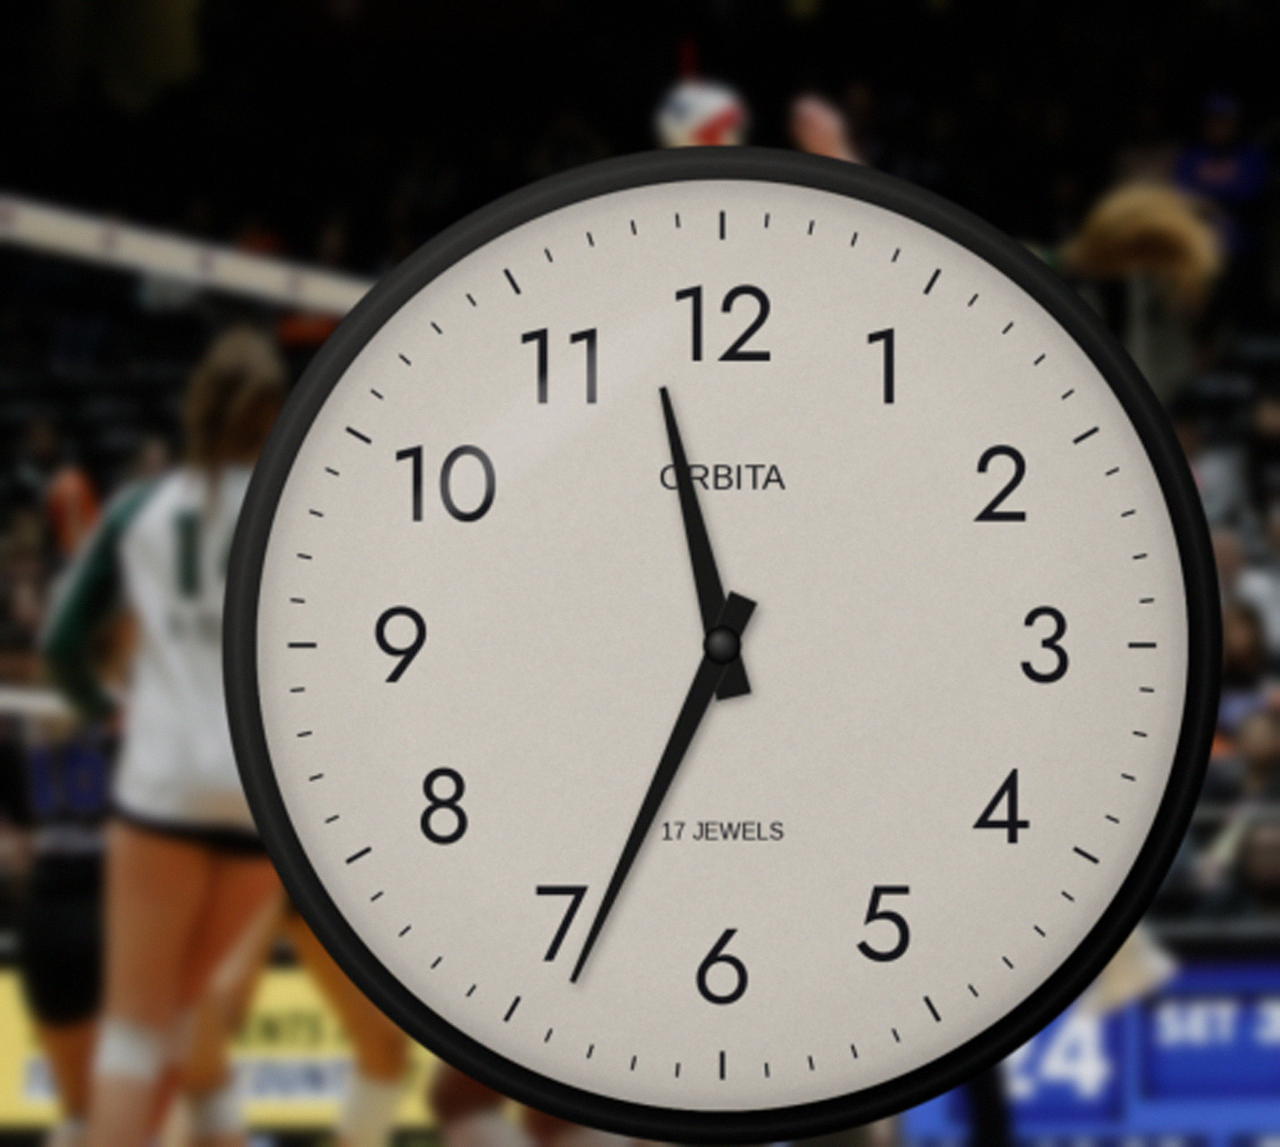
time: 11:34
